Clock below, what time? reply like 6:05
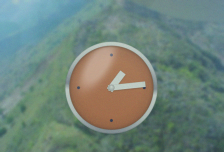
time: 1:14
